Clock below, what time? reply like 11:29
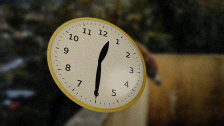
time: 12:30
